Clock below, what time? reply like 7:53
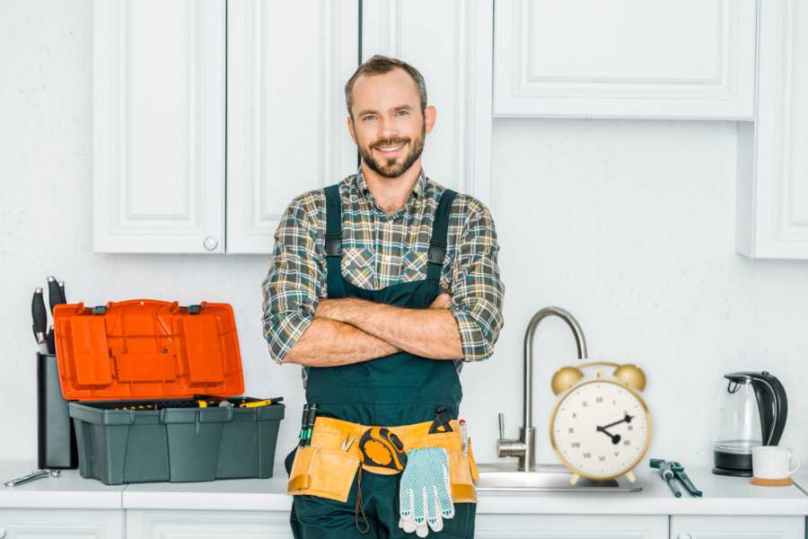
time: 4:12
